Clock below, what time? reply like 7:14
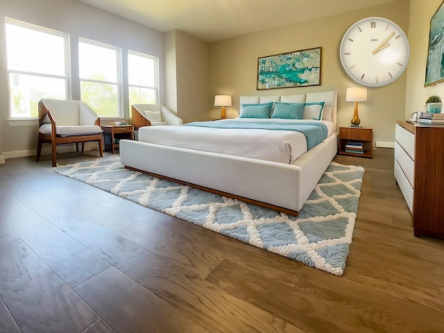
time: 2:08
